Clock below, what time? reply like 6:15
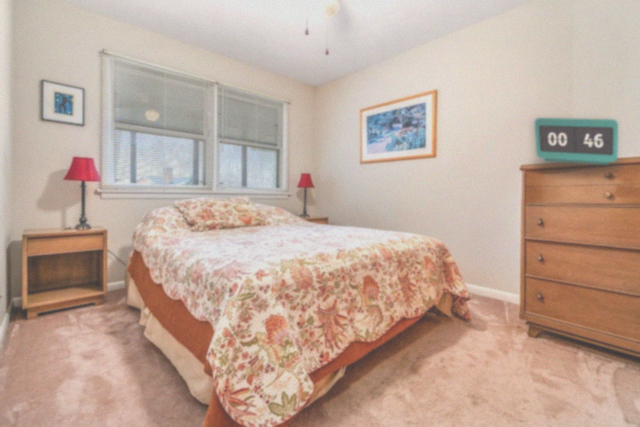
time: 0:46
